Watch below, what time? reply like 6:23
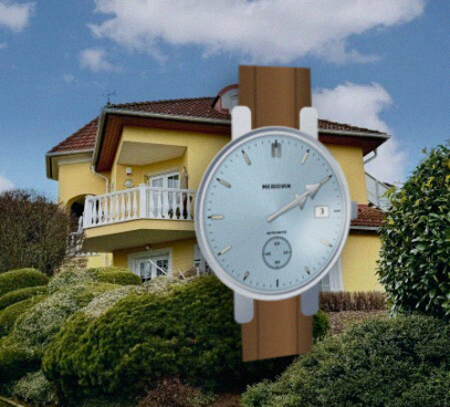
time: 2:10
